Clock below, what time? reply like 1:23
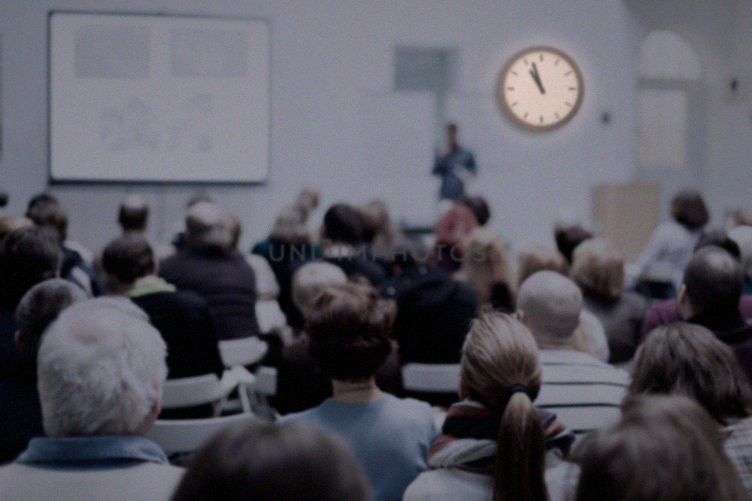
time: 10:57
